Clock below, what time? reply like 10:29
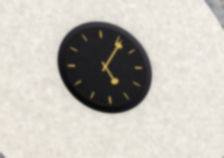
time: 5:06
